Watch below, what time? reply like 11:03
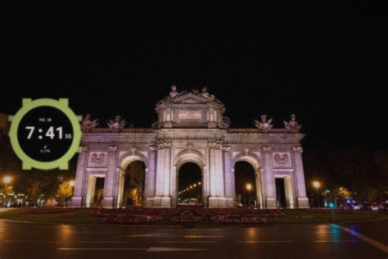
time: 7:41
